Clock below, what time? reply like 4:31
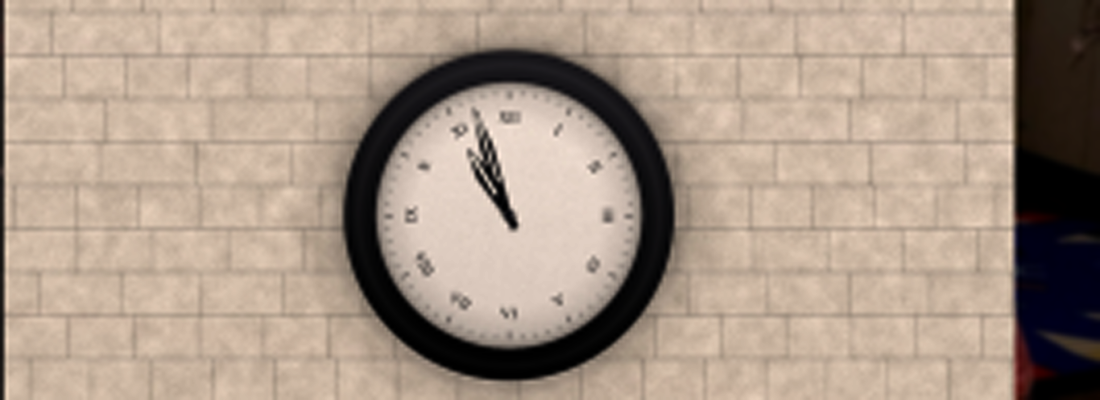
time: 10:57
